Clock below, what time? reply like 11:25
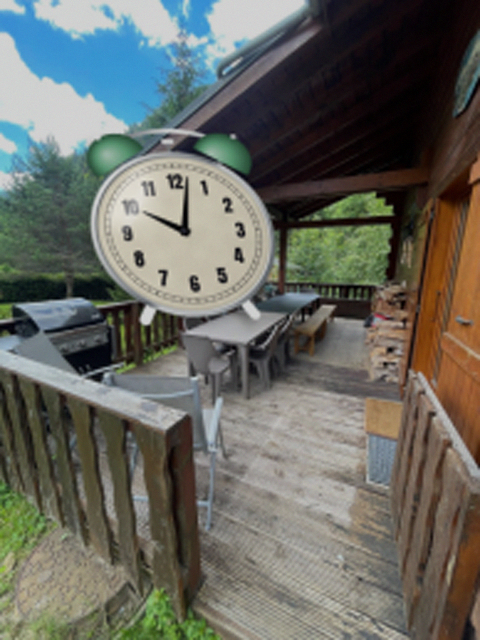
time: 10:02
